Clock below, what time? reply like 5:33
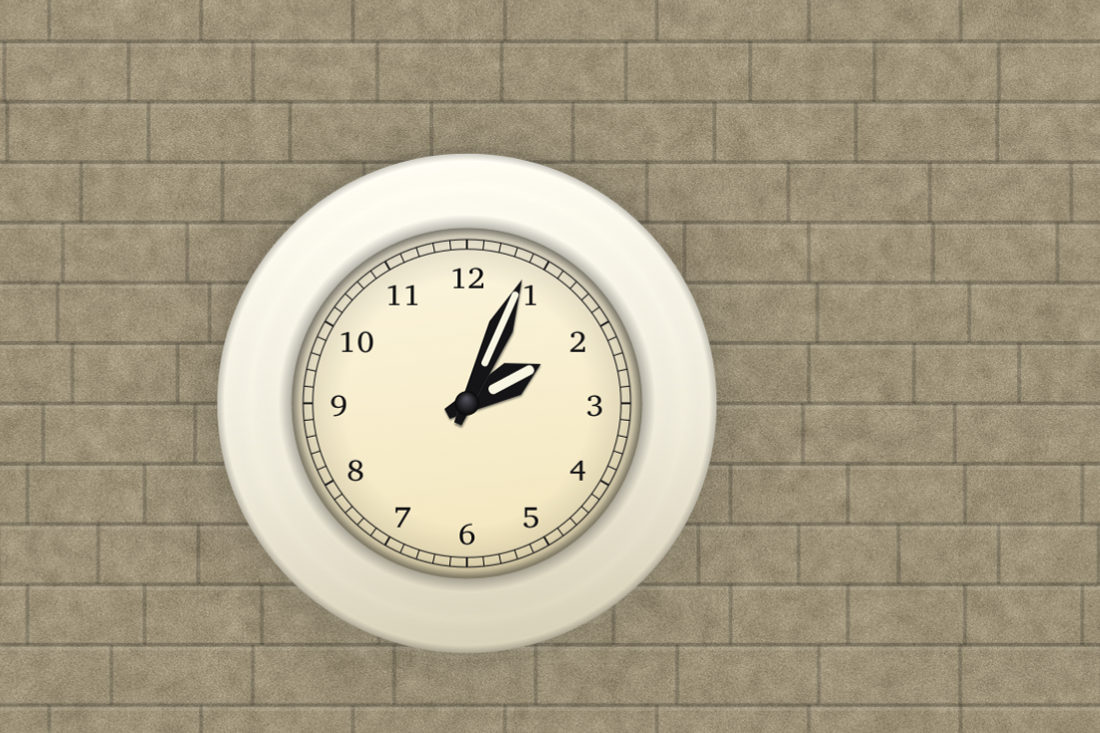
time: 2:04
